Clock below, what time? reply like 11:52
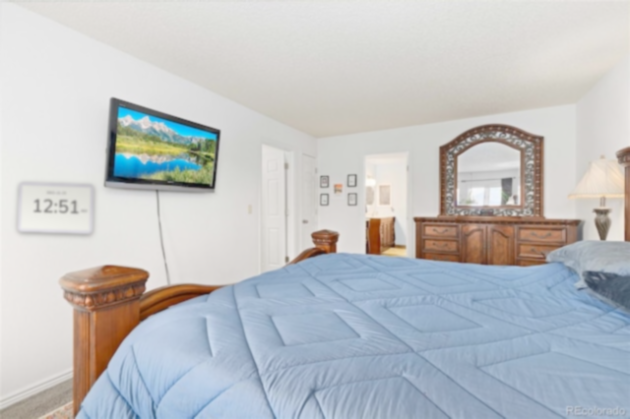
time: 12:51
